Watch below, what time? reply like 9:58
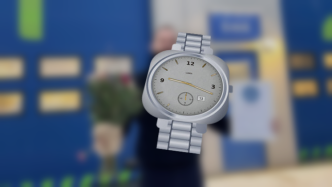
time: 9:18
